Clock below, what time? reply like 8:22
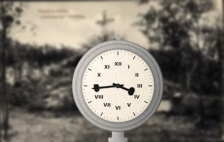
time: 3:44
